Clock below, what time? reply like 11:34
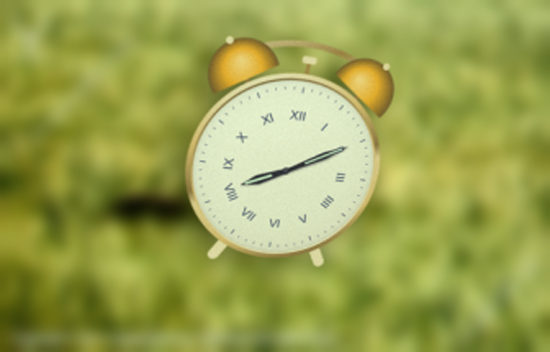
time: 8:10
